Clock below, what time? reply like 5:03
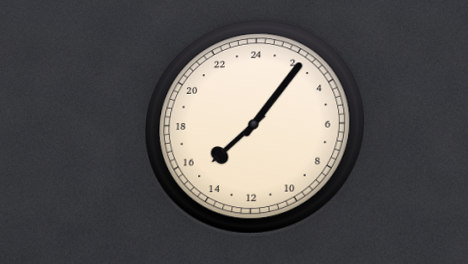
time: 15:06
